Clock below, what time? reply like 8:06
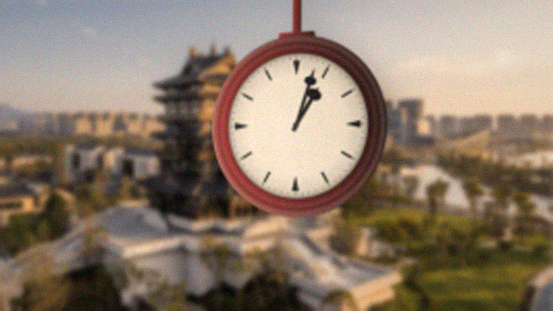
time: 1:03
